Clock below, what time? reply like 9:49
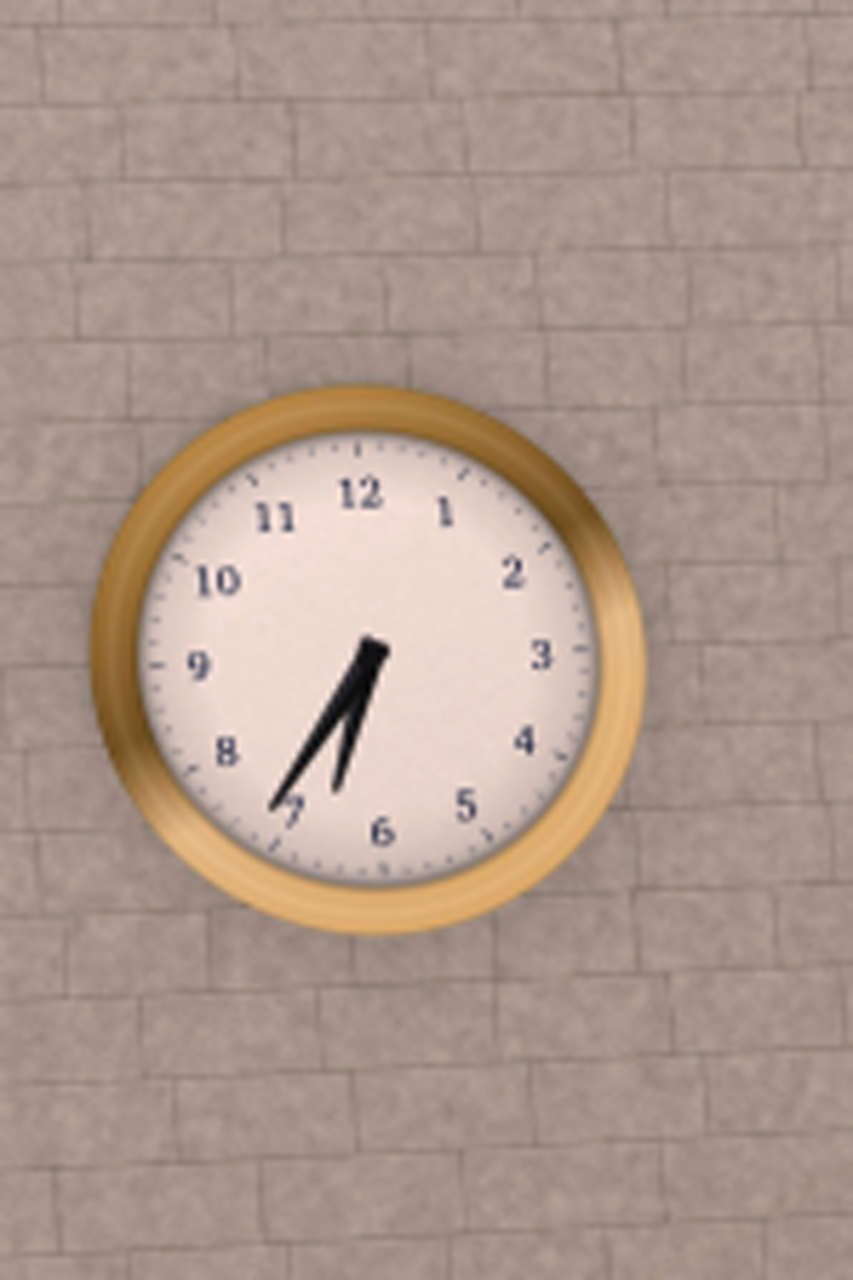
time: 6:36
